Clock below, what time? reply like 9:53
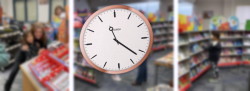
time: 11:22
